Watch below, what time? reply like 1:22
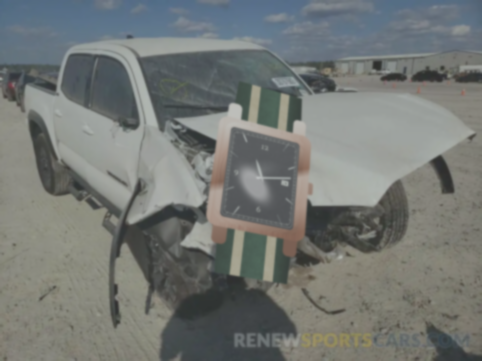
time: 11:13
